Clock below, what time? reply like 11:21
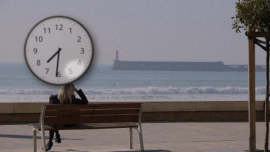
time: 7:31
